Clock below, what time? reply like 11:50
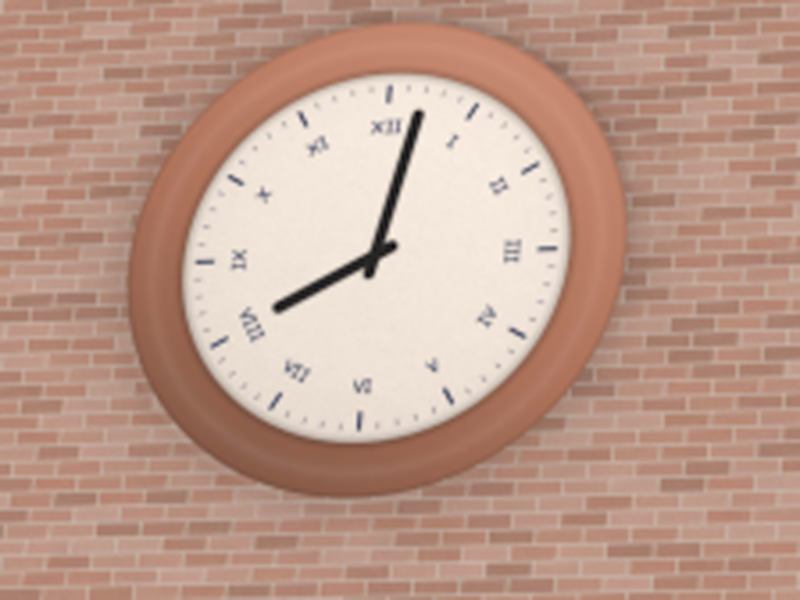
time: 8:02
